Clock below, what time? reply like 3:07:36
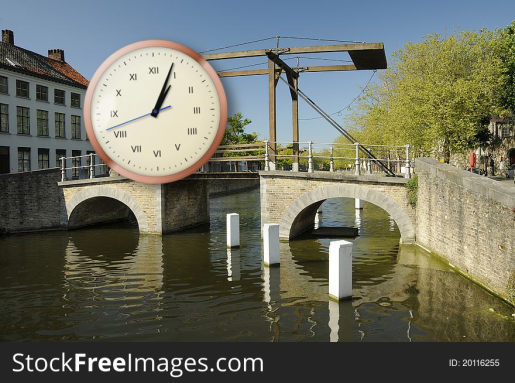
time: 1:03:42
